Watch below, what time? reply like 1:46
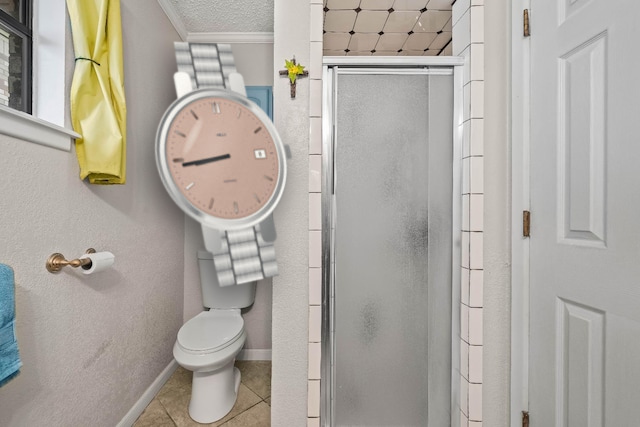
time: 8:44
